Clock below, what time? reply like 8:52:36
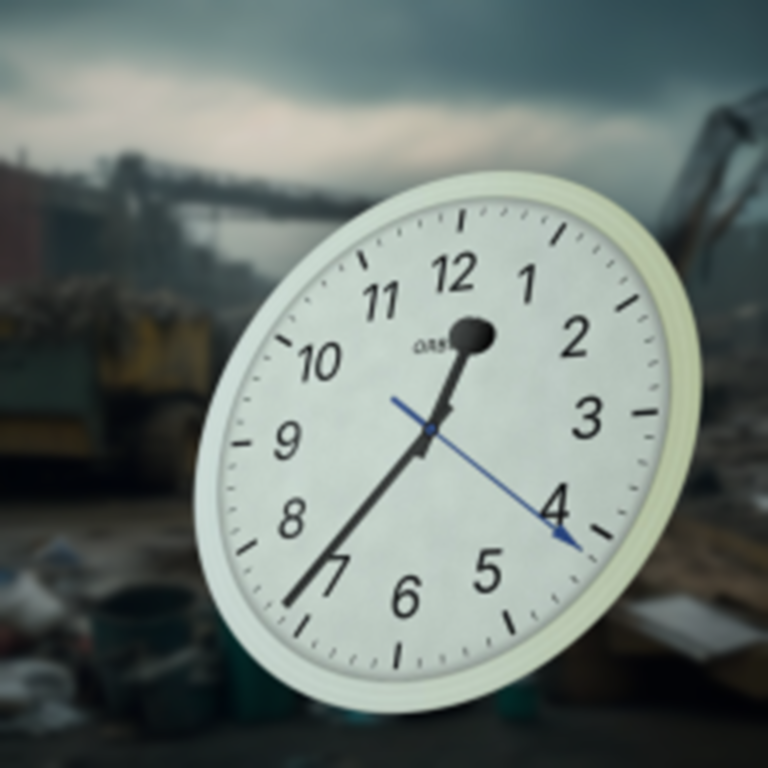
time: 12:36:21
